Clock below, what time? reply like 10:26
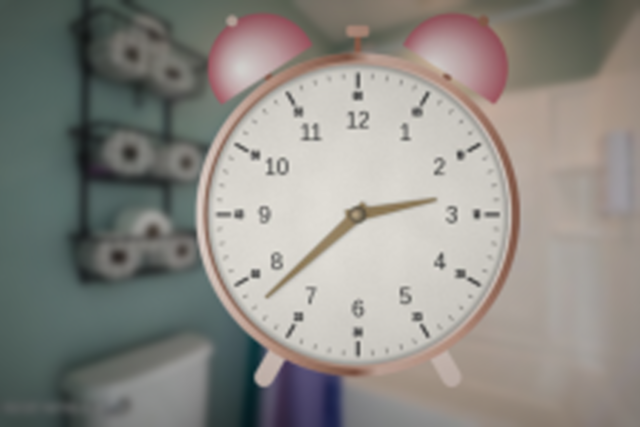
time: 2:38
